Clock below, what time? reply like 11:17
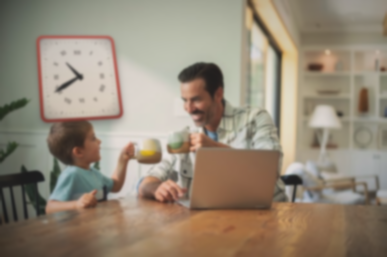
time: 10:40
